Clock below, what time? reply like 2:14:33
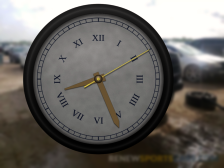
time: 8:26:10
